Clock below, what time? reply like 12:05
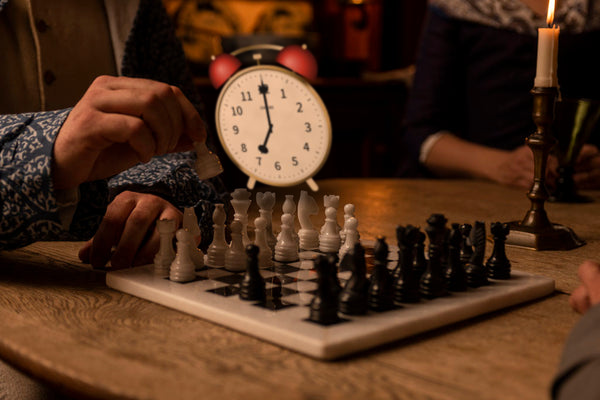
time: 7:00
